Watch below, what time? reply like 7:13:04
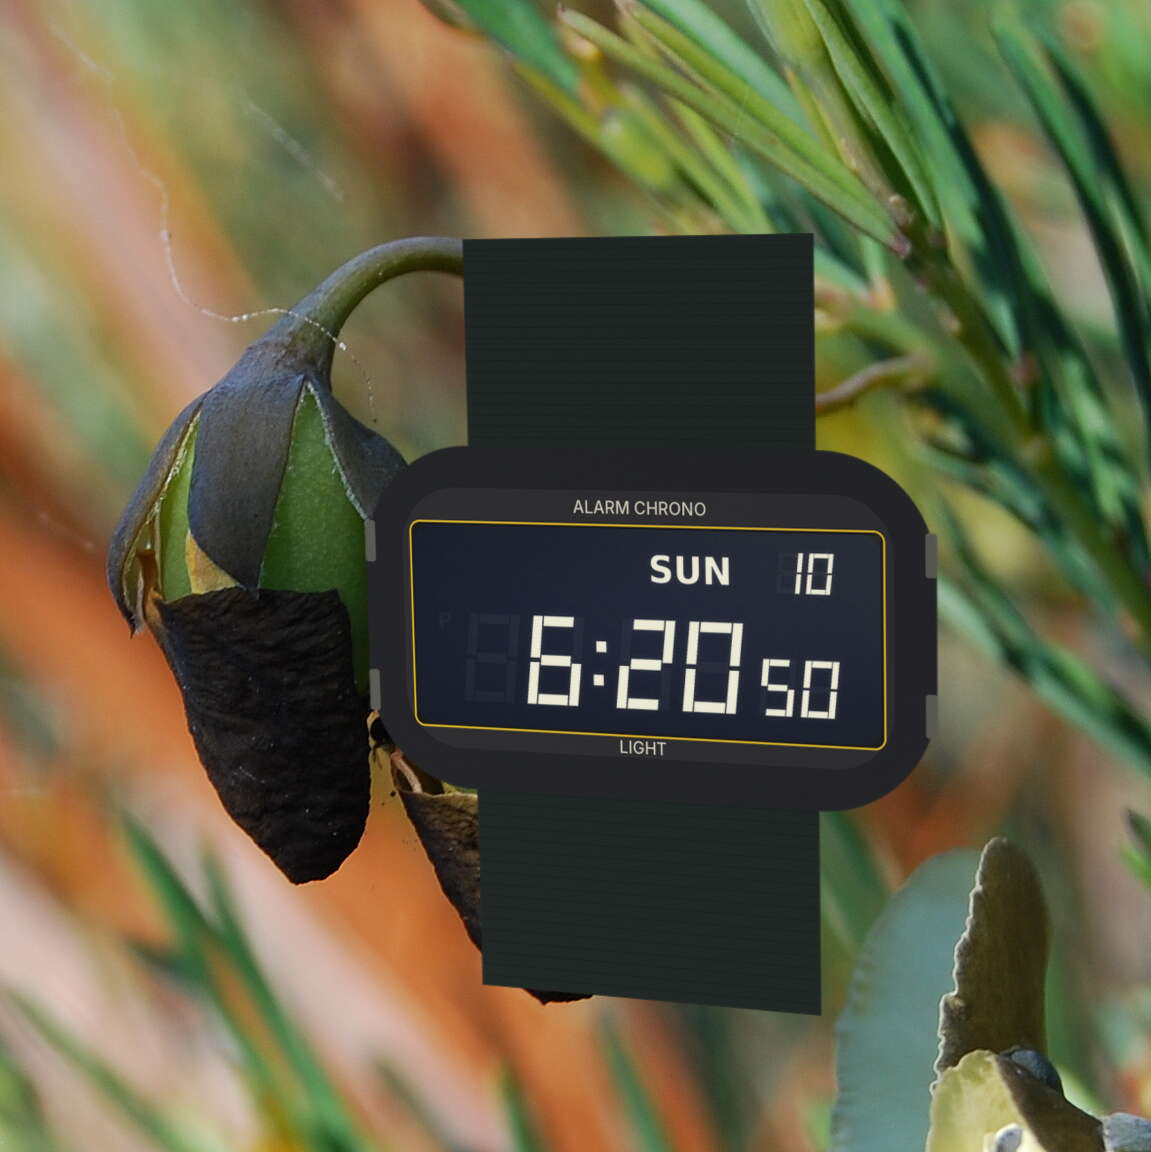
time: 6:20:50
